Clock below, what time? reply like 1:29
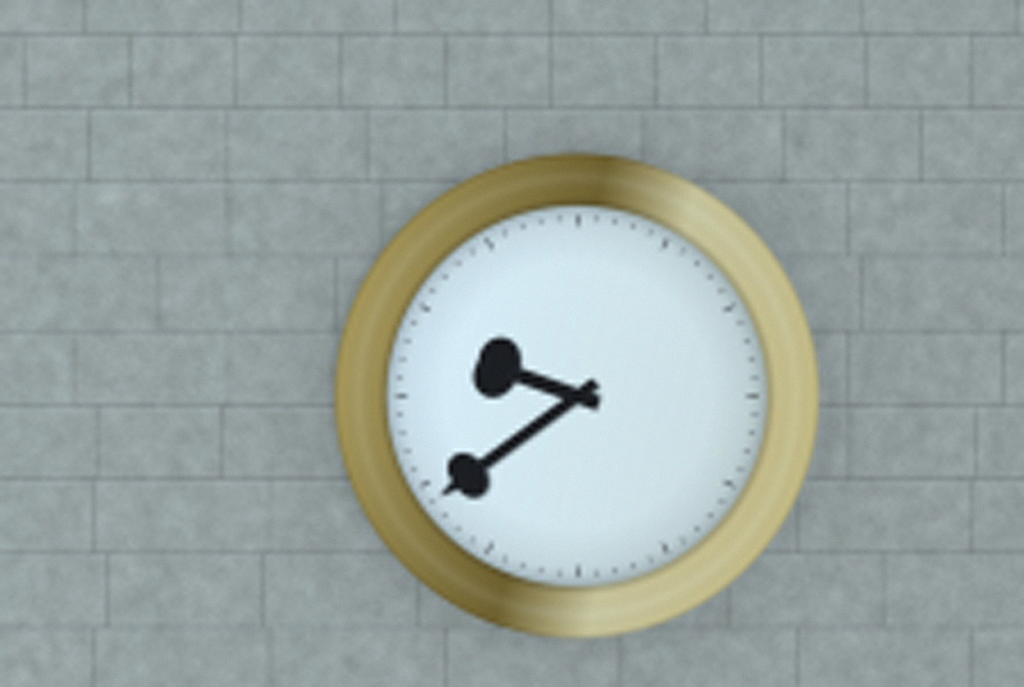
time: 9:39
